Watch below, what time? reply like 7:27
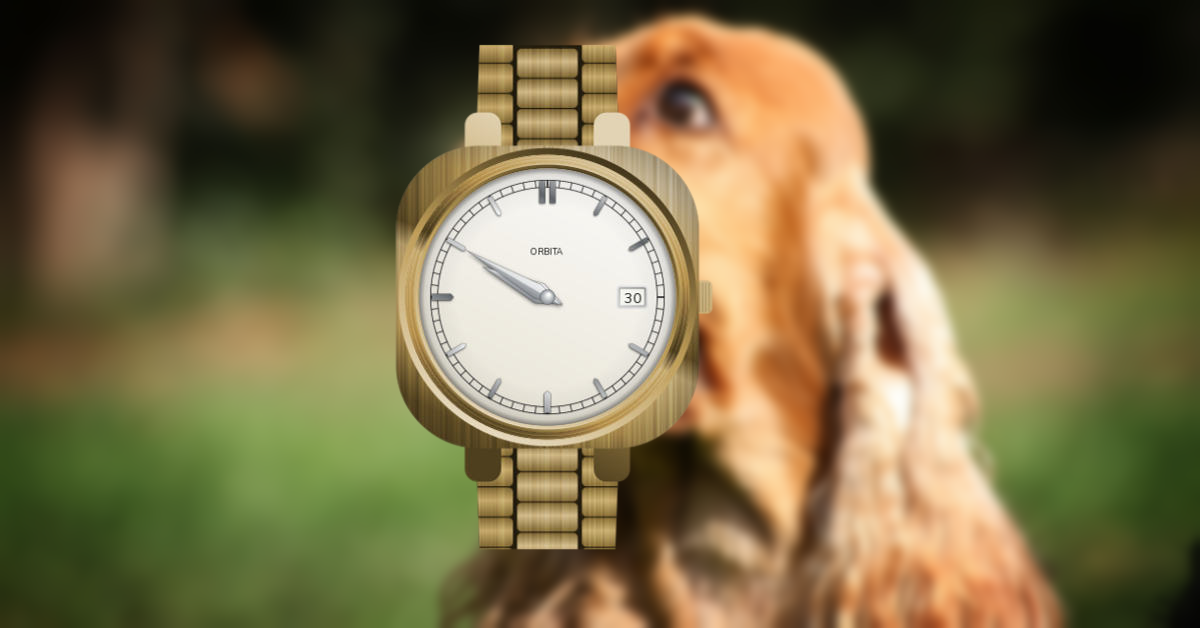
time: 9:50
